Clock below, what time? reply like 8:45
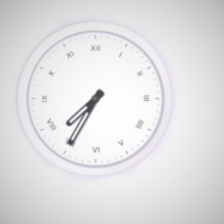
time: 7:35
